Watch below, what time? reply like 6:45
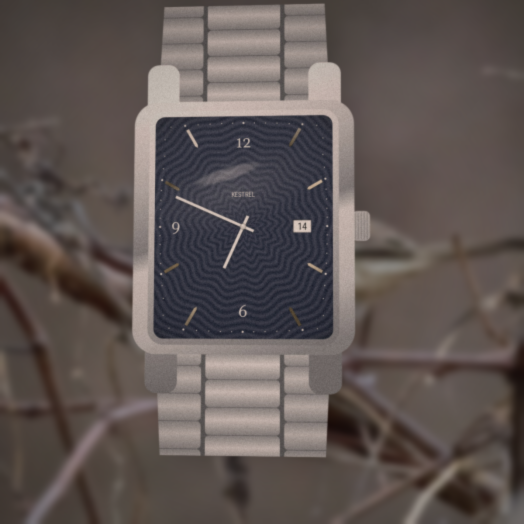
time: 6:49
